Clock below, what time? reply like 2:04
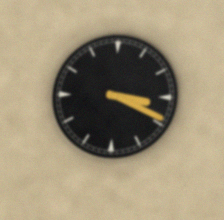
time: 3:19
